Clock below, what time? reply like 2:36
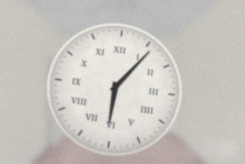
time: 6:06
